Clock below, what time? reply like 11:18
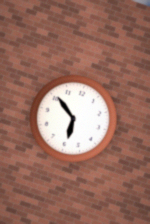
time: 5:51
